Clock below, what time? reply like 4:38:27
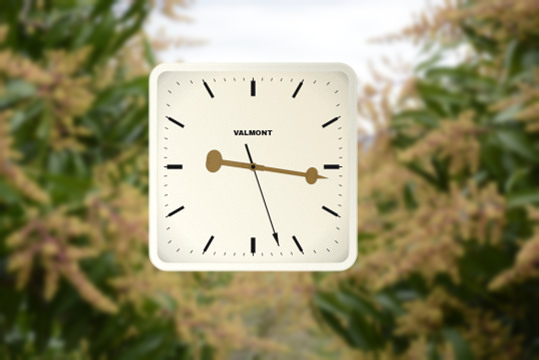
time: 9:16:27
